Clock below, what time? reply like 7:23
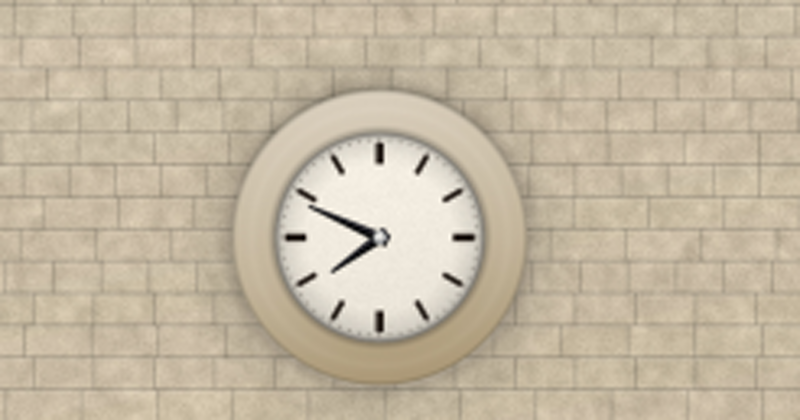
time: 7:49
